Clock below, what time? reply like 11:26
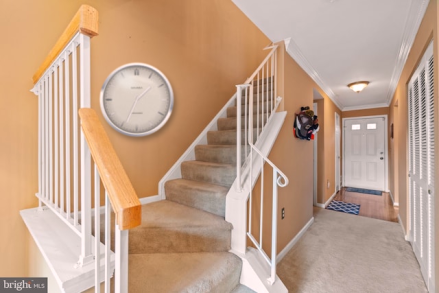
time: 1:34
